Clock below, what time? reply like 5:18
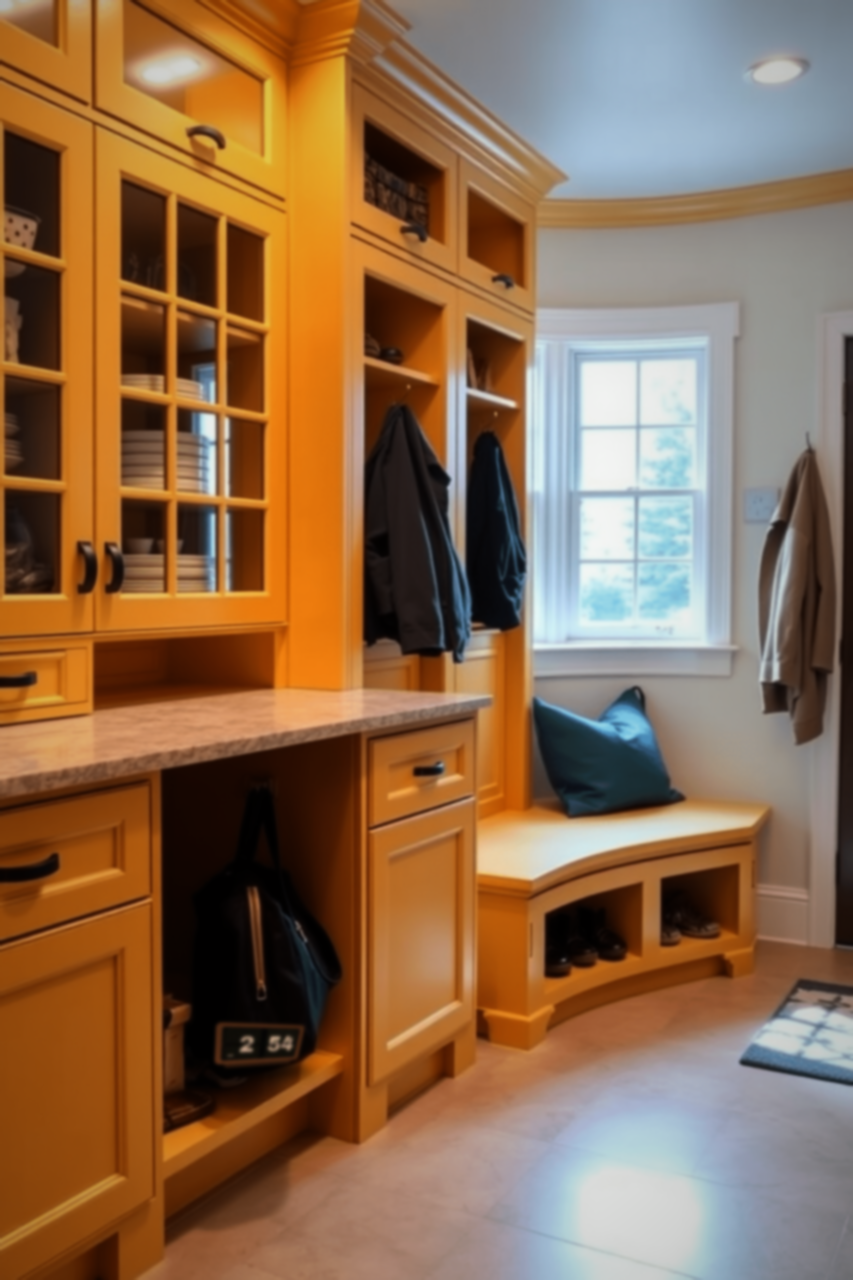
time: 2:54
